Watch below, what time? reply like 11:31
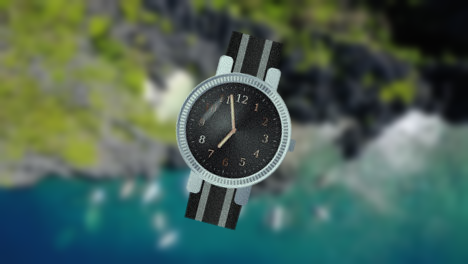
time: 6:57
